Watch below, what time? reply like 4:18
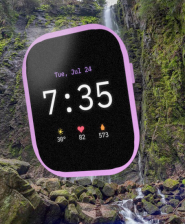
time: 7:35
